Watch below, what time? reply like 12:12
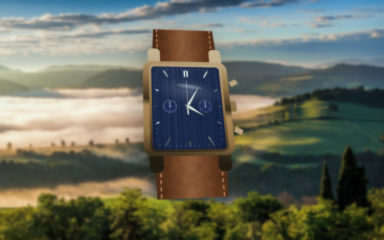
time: 4:05
